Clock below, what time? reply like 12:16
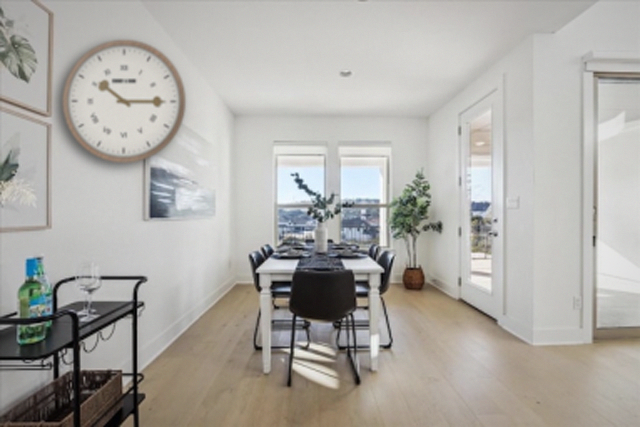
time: 10:15
